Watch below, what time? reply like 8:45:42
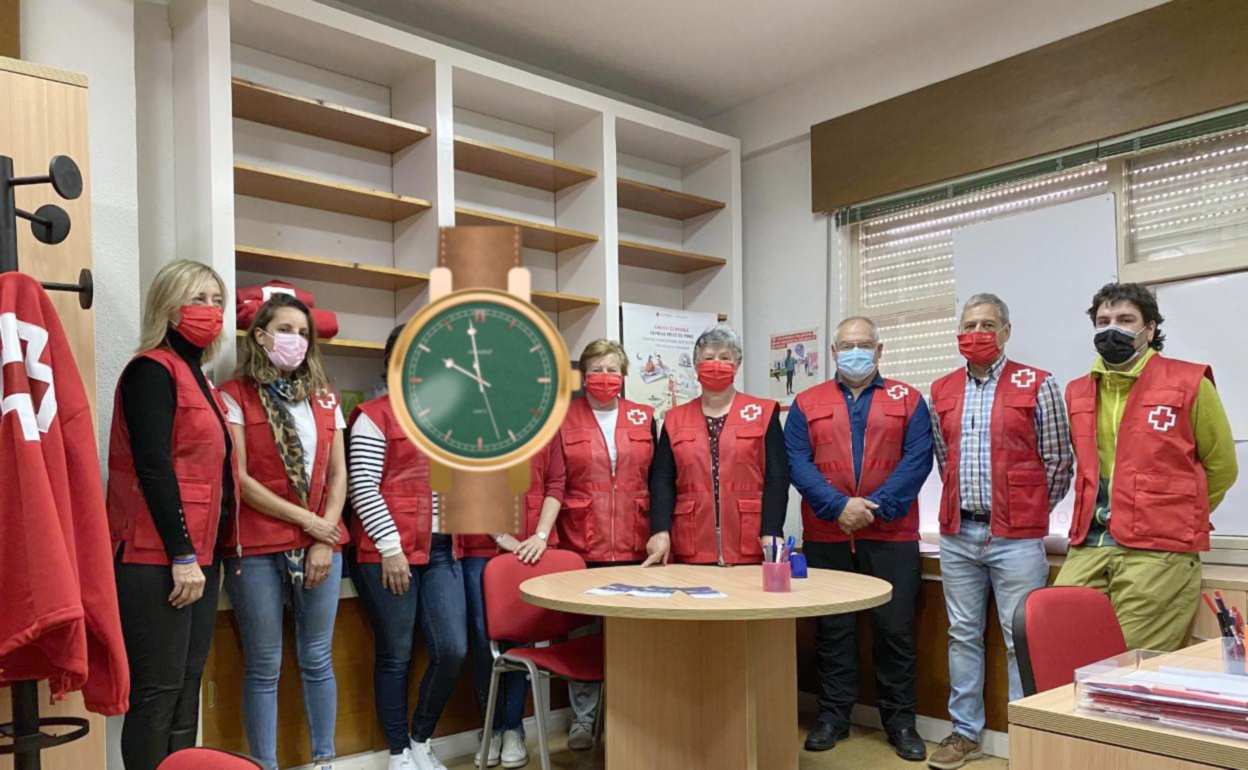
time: 9:58:27
